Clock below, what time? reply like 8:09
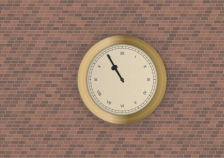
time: 10:55
